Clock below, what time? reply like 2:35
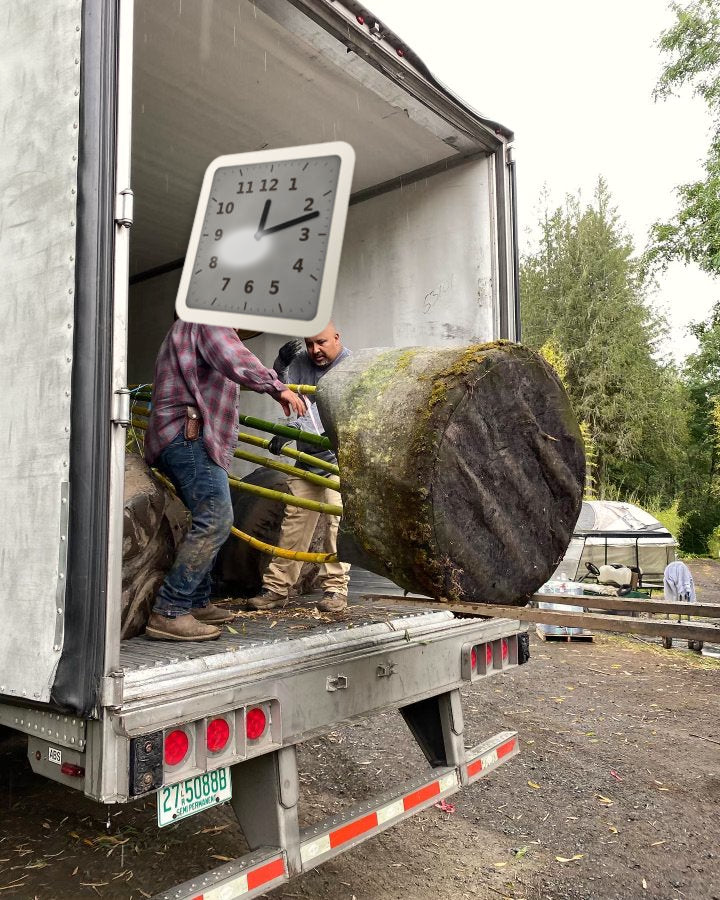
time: 12:12
